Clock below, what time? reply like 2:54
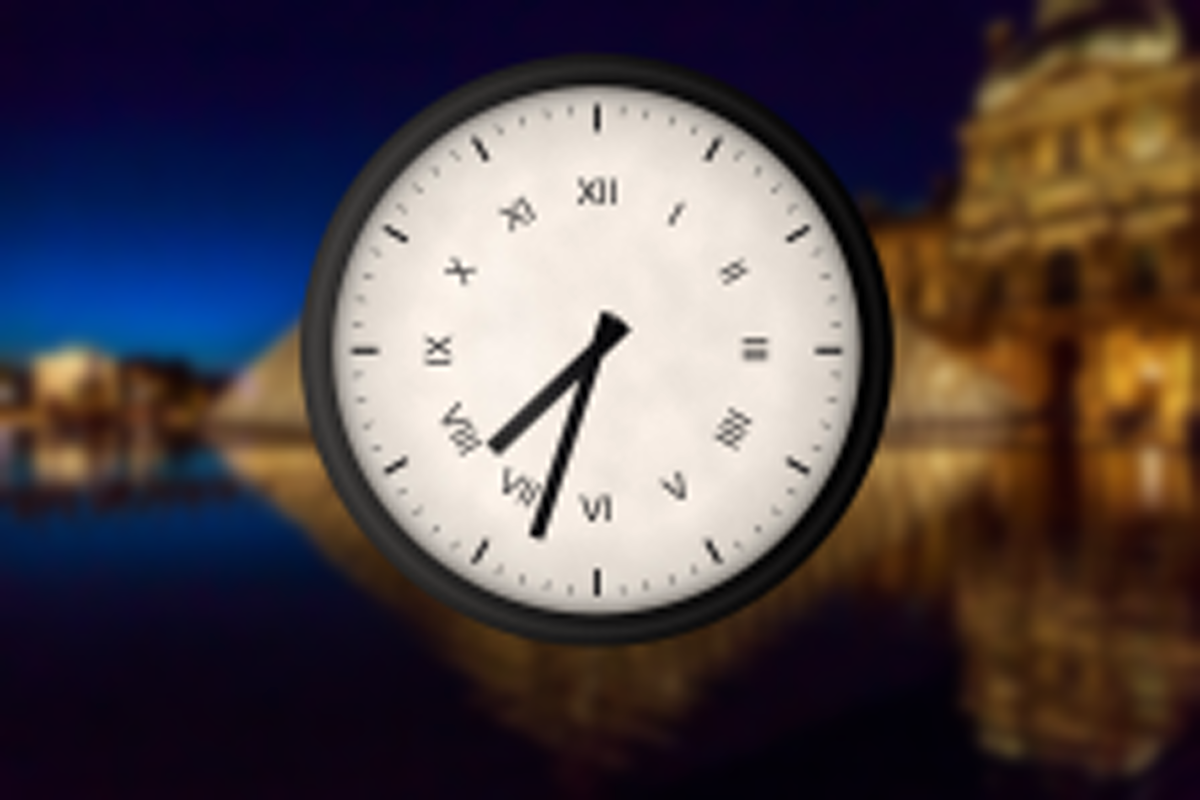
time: 7:33
